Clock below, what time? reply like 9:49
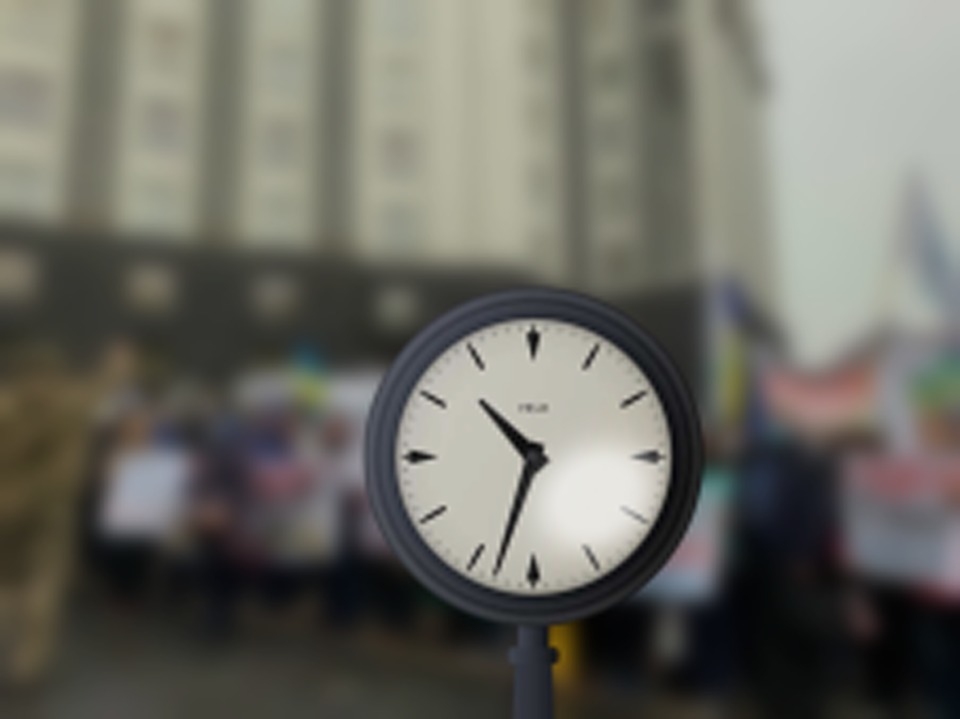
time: 10:33
